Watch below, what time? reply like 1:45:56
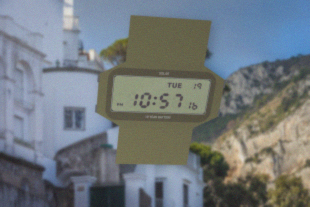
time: 10:57:16
